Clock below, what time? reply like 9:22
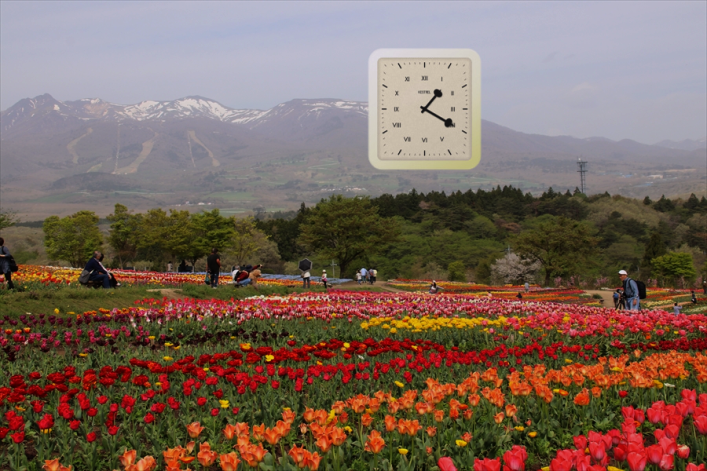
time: 1:20
